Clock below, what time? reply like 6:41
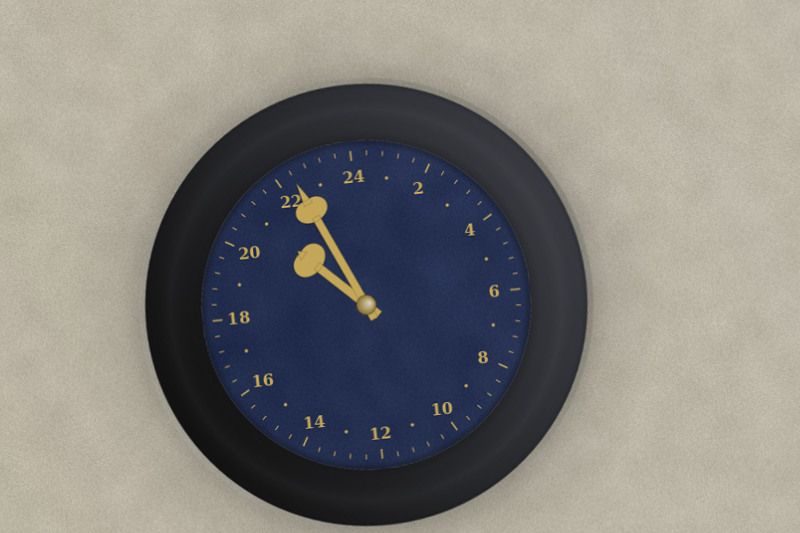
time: 20:56
